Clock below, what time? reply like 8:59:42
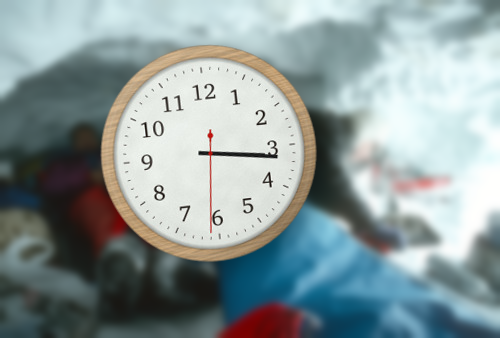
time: 3:16:31
